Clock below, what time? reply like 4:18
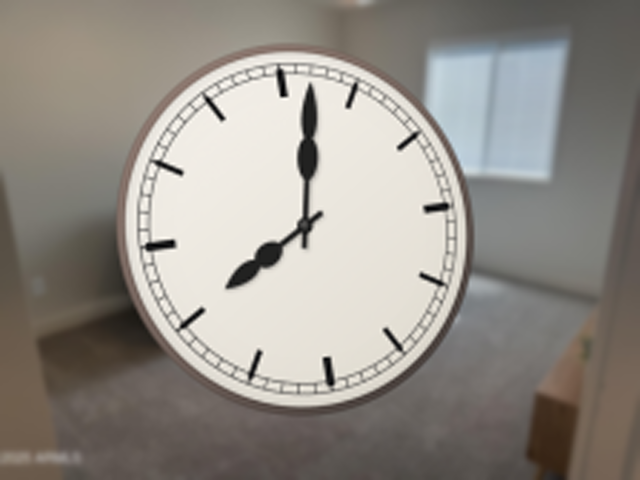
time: 8:02
